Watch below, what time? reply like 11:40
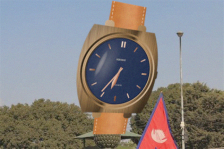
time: 6:36
